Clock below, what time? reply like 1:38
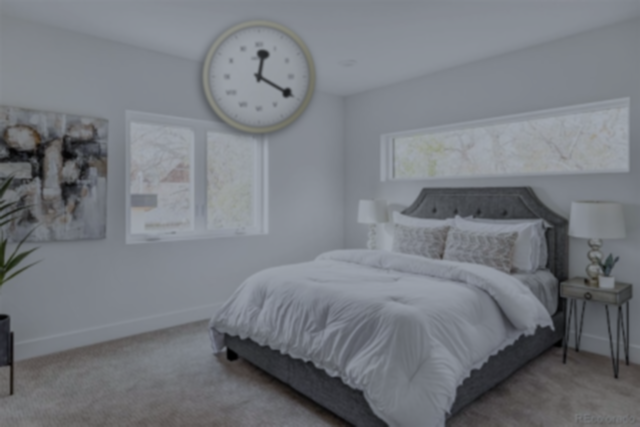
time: 12:20
